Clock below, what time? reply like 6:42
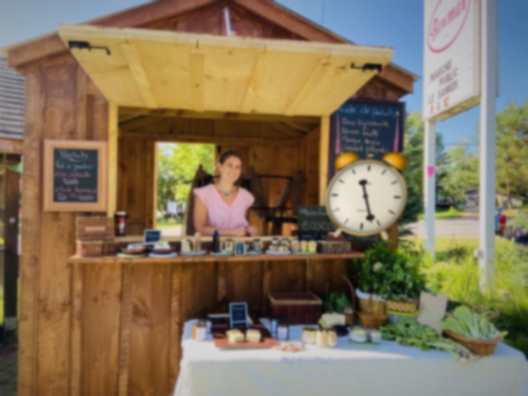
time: 11:27
